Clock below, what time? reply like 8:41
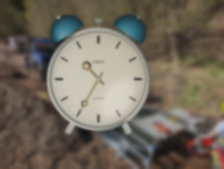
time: 10:35
